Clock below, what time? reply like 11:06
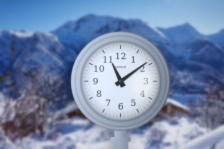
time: 11:09
